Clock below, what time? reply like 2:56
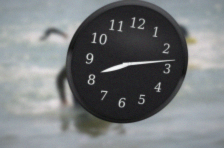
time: 8:13
